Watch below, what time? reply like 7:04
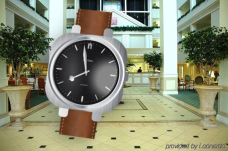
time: 7:58
